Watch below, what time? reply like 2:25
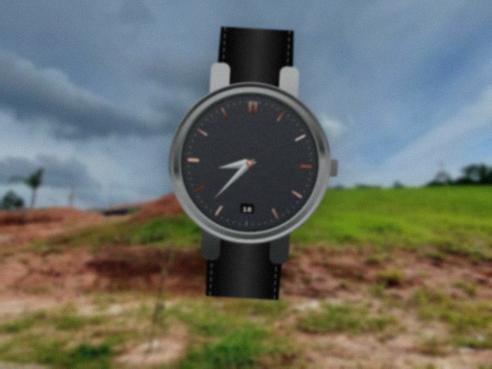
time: 8:37
